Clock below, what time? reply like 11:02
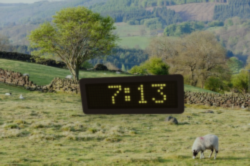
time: 7:13
